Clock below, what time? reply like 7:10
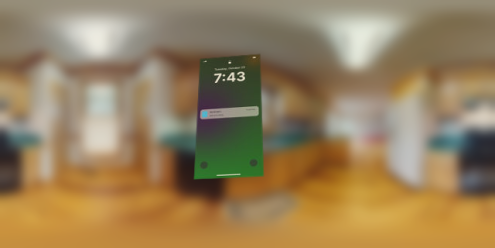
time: 7:43
